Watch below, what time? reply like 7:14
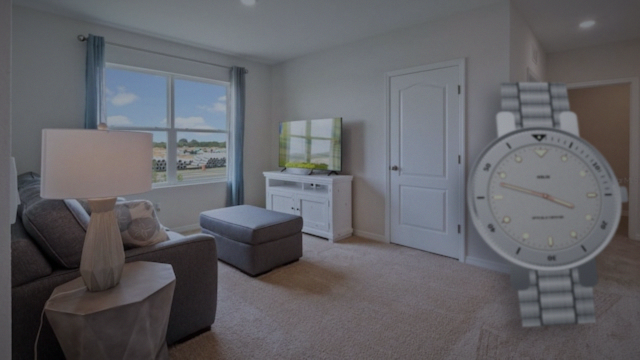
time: 3:48
